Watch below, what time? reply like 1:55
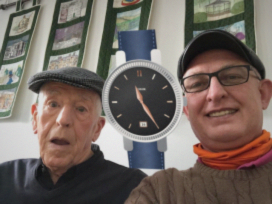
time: 11:25
